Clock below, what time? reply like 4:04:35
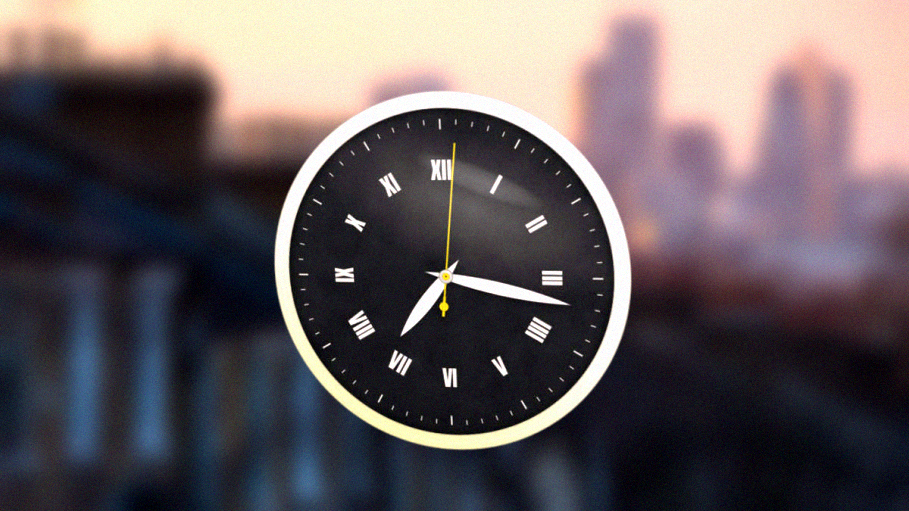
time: 7:17:01
